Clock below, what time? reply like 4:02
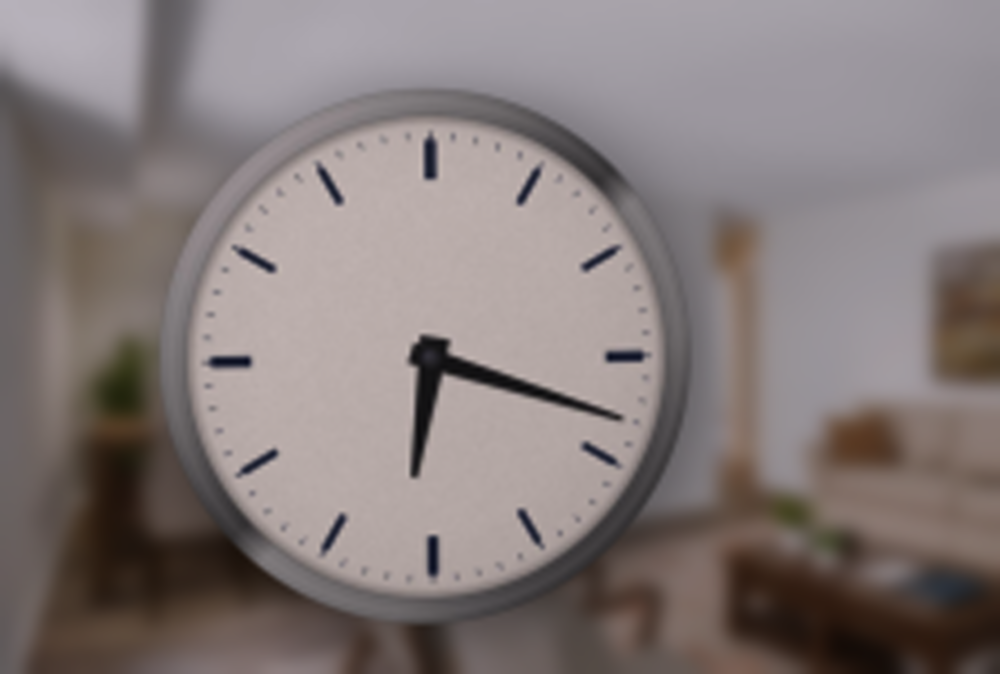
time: 6:18
